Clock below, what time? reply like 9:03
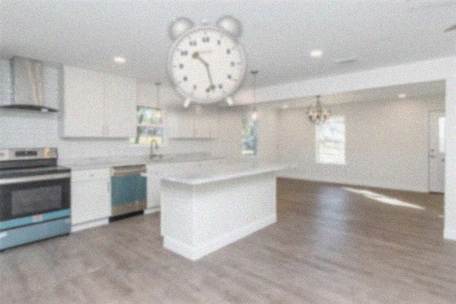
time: 10:28
